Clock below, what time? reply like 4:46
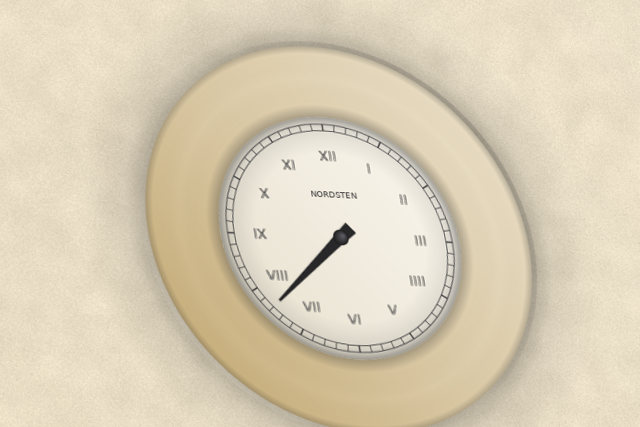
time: 7:38
